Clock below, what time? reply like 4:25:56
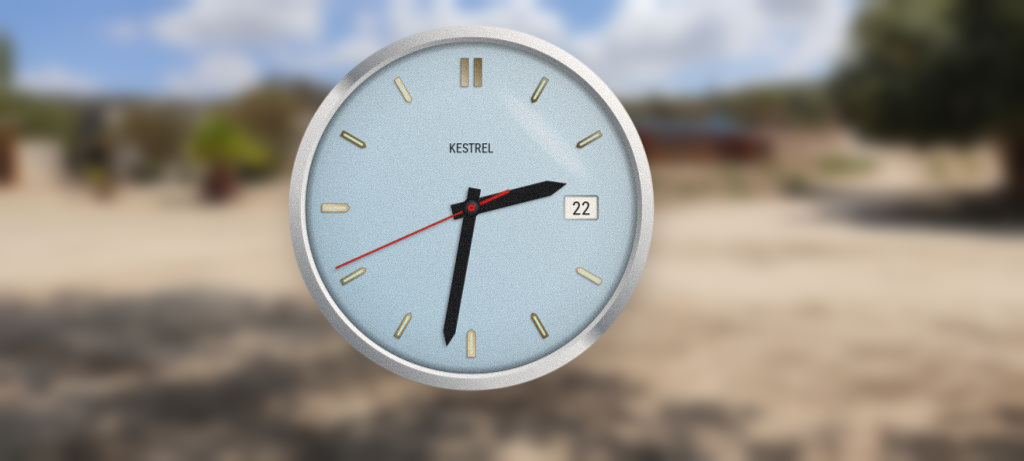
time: 2:31:41
